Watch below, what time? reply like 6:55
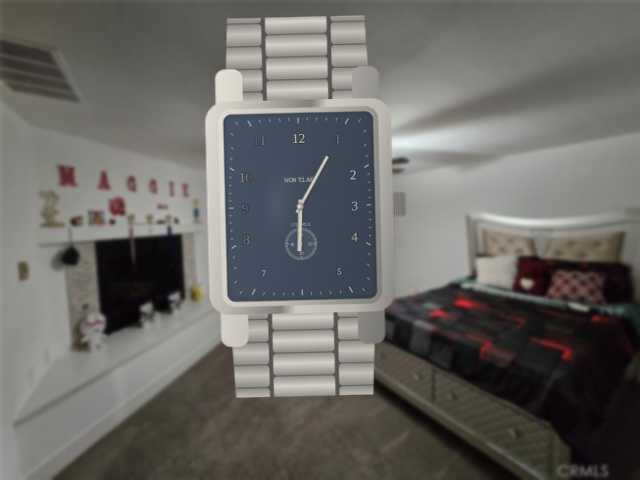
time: 6:05
